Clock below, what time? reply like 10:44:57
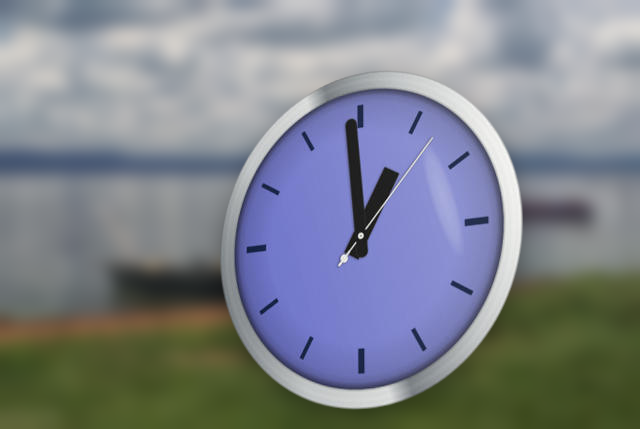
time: 12:59:07
